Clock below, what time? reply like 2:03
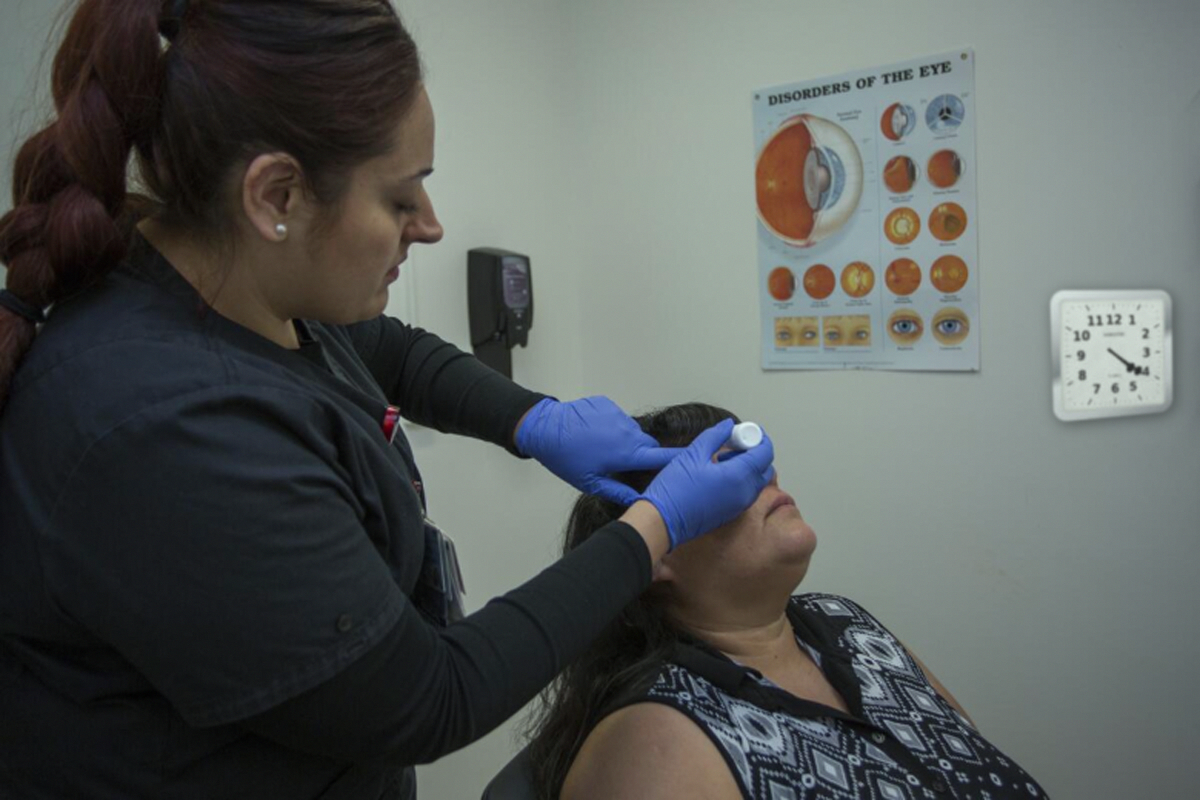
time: 4:21
